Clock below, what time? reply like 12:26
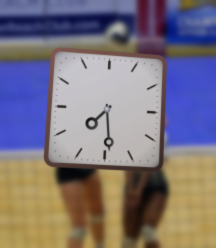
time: 7:29
